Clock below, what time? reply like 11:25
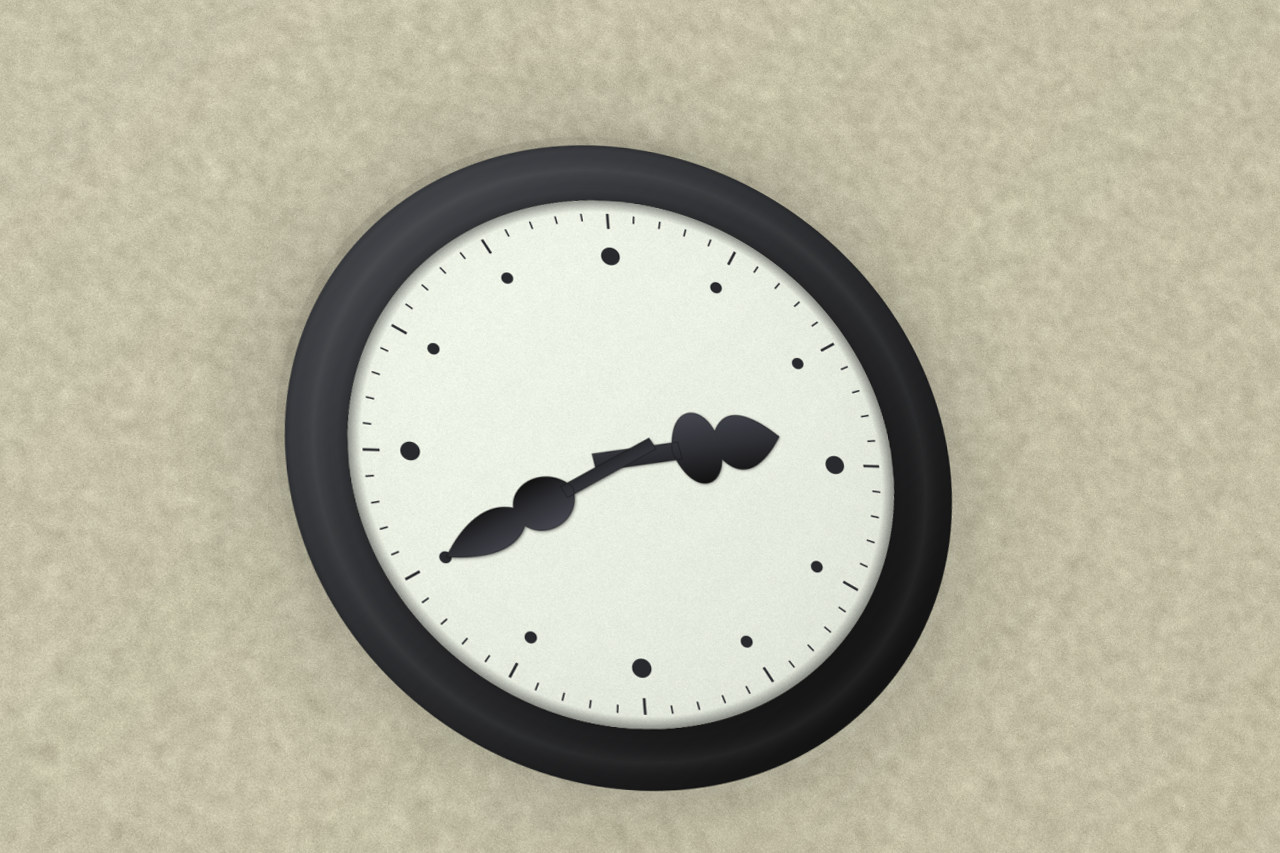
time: 2:40
